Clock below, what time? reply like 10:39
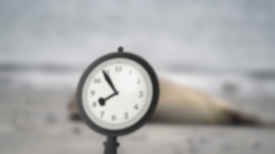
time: 7:54
